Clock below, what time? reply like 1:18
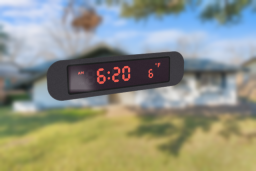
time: 6:20
